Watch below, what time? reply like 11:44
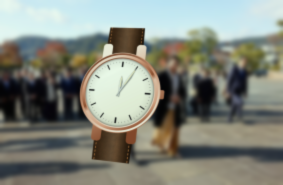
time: 12:05
